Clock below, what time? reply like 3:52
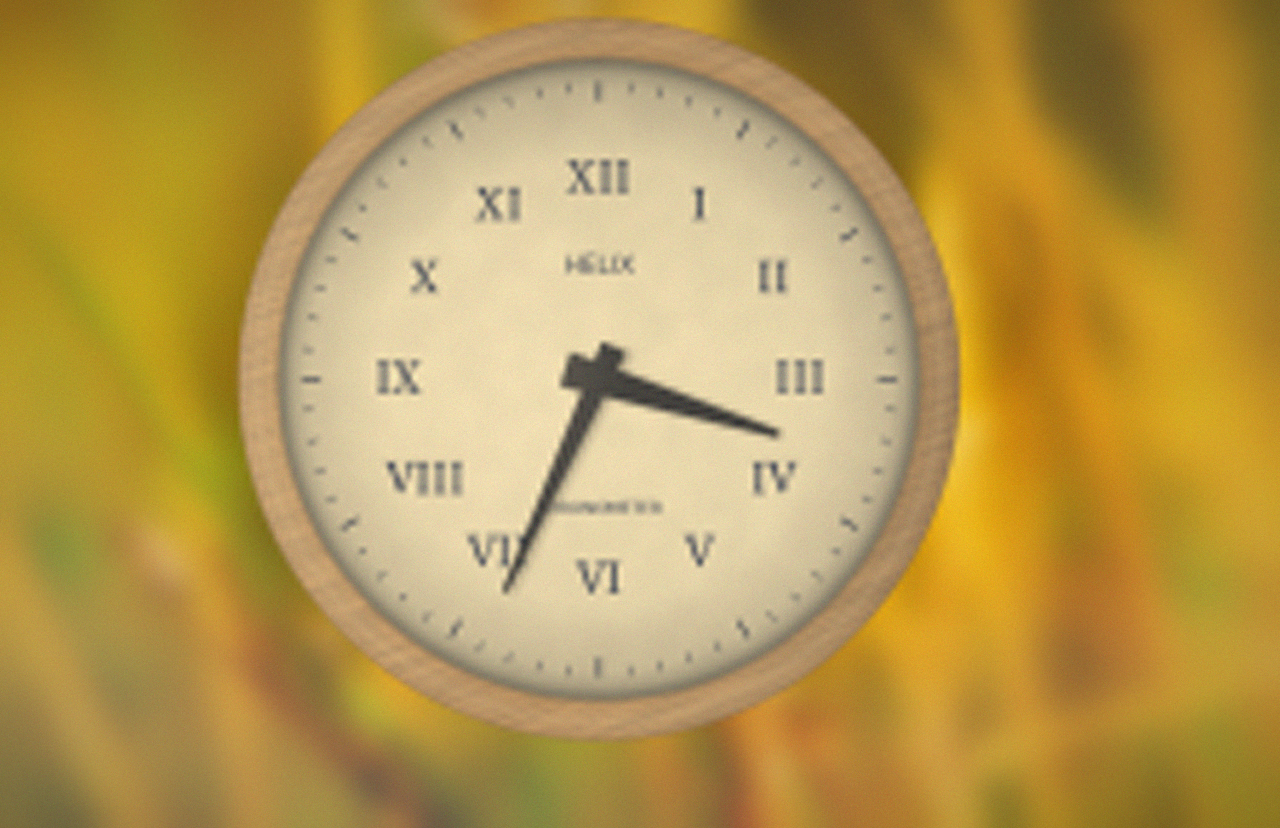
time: 3:34
